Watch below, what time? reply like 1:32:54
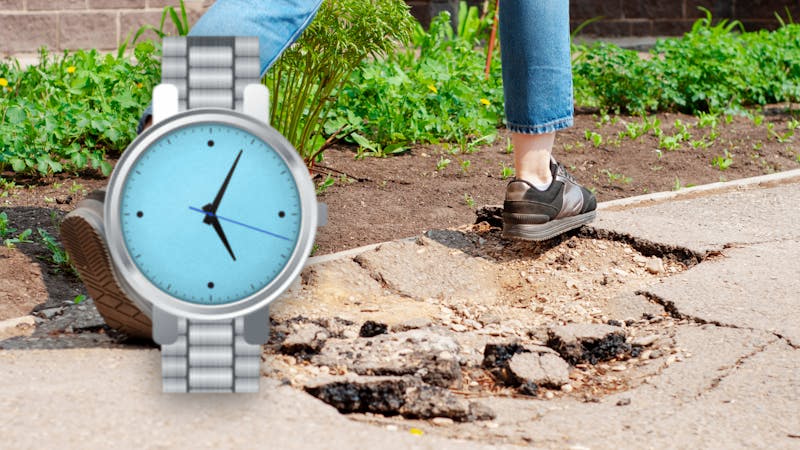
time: 5:04:18
